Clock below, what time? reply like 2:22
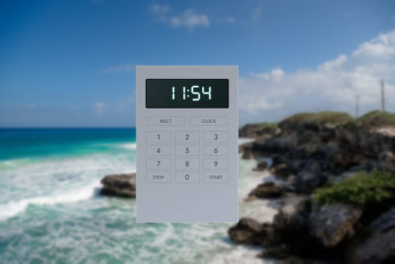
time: 11:54
